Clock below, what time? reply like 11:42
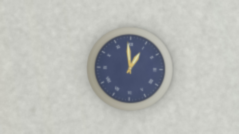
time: 12:59
